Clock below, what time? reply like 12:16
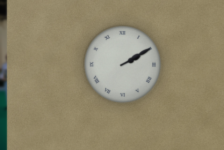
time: 2:10
